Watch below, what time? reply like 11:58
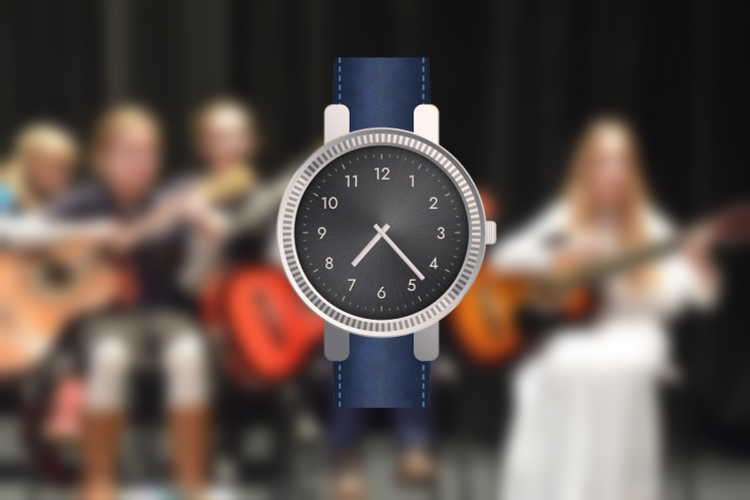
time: 7:23
